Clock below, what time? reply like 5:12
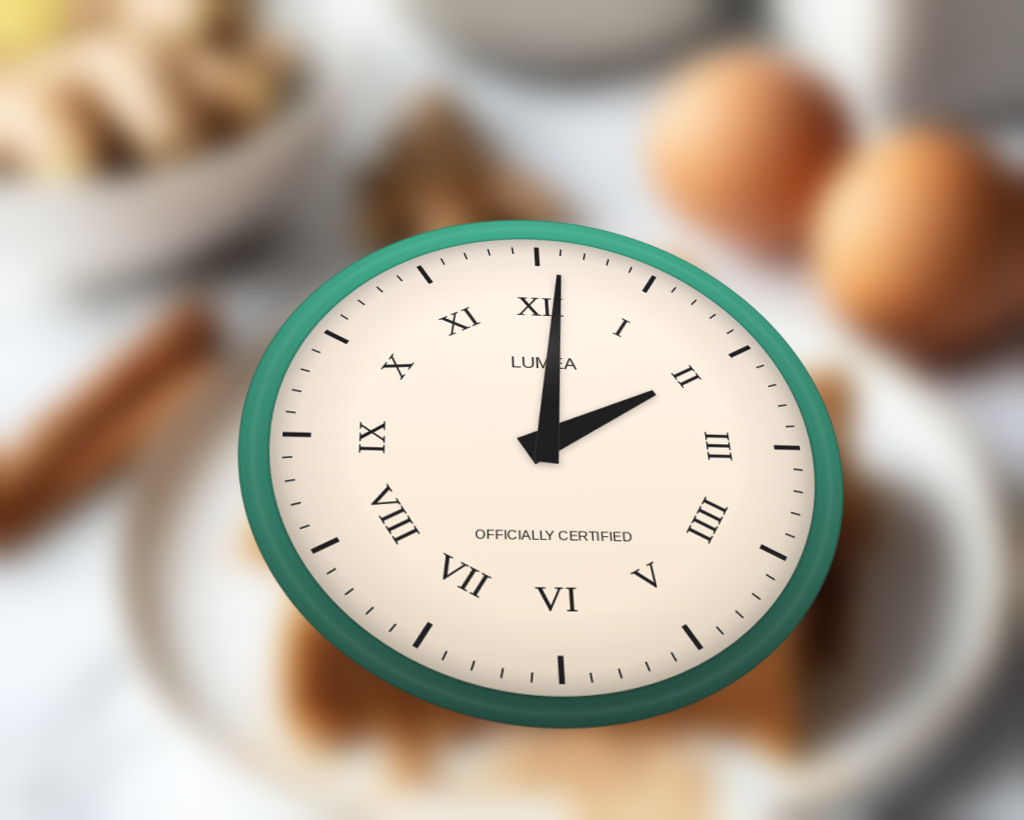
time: 2:01
